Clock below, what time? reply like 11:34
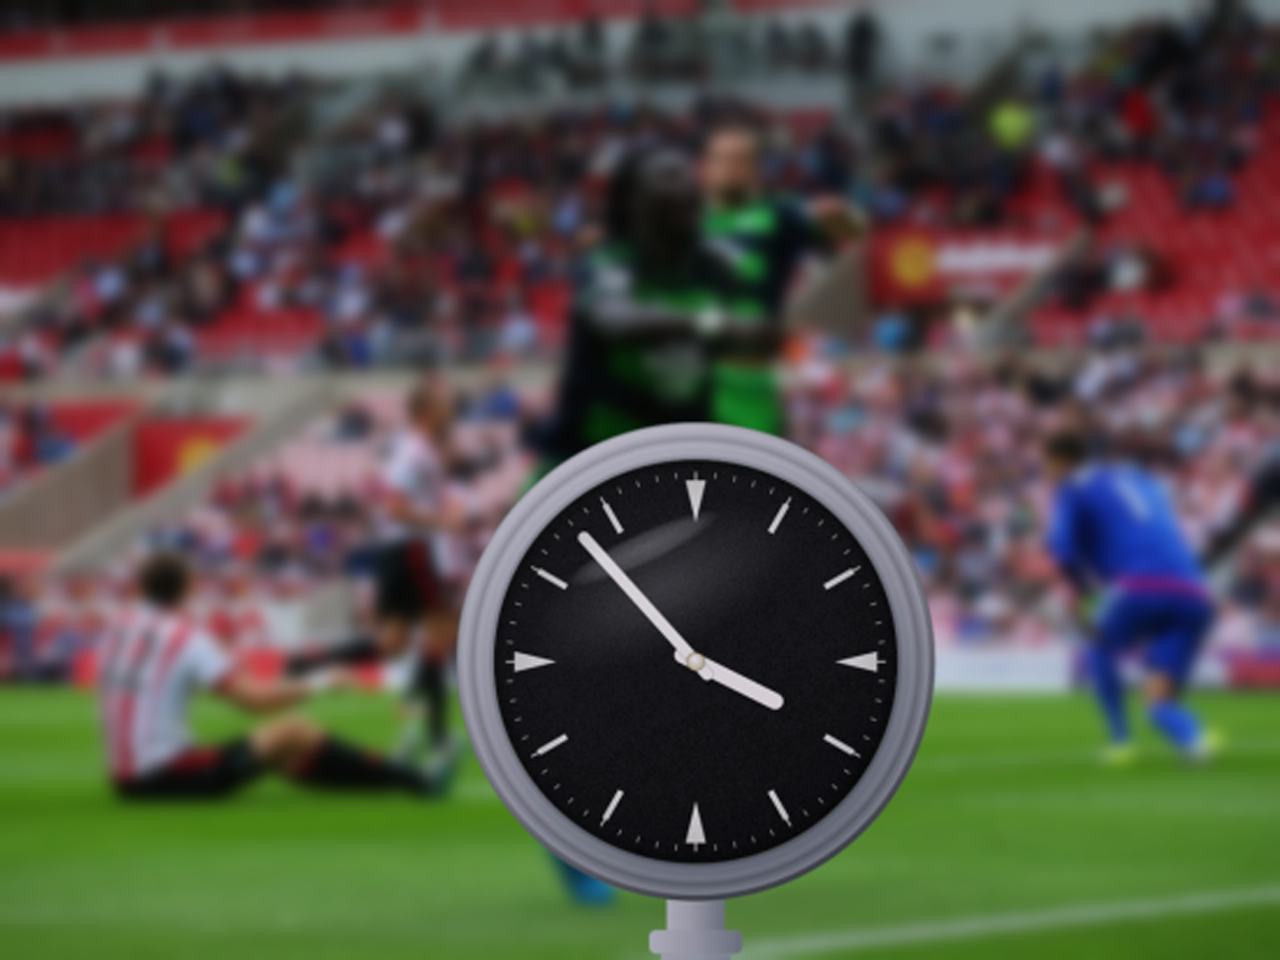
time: 3:53
